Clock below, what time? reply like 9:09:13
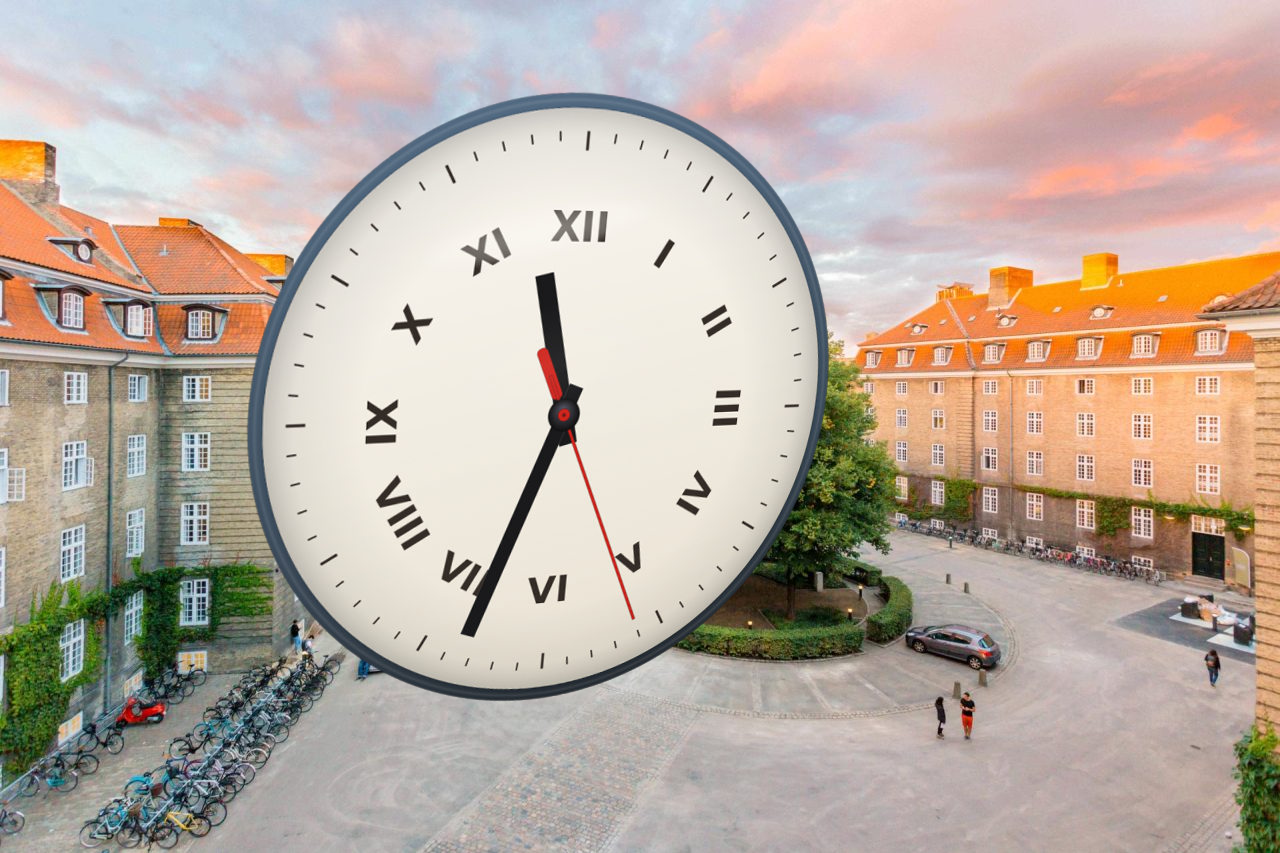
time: 11:33:26
